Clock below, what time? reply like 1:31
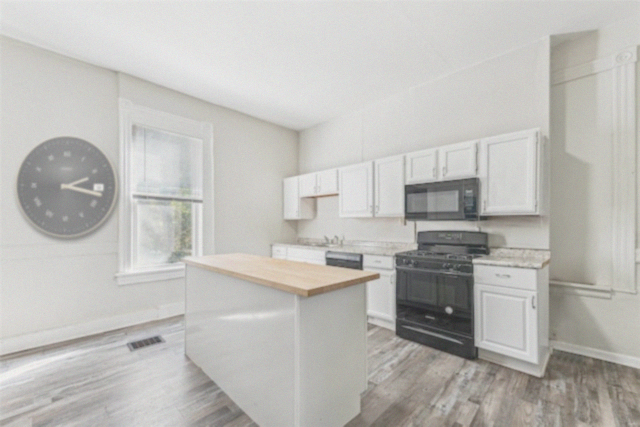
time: 2:17
